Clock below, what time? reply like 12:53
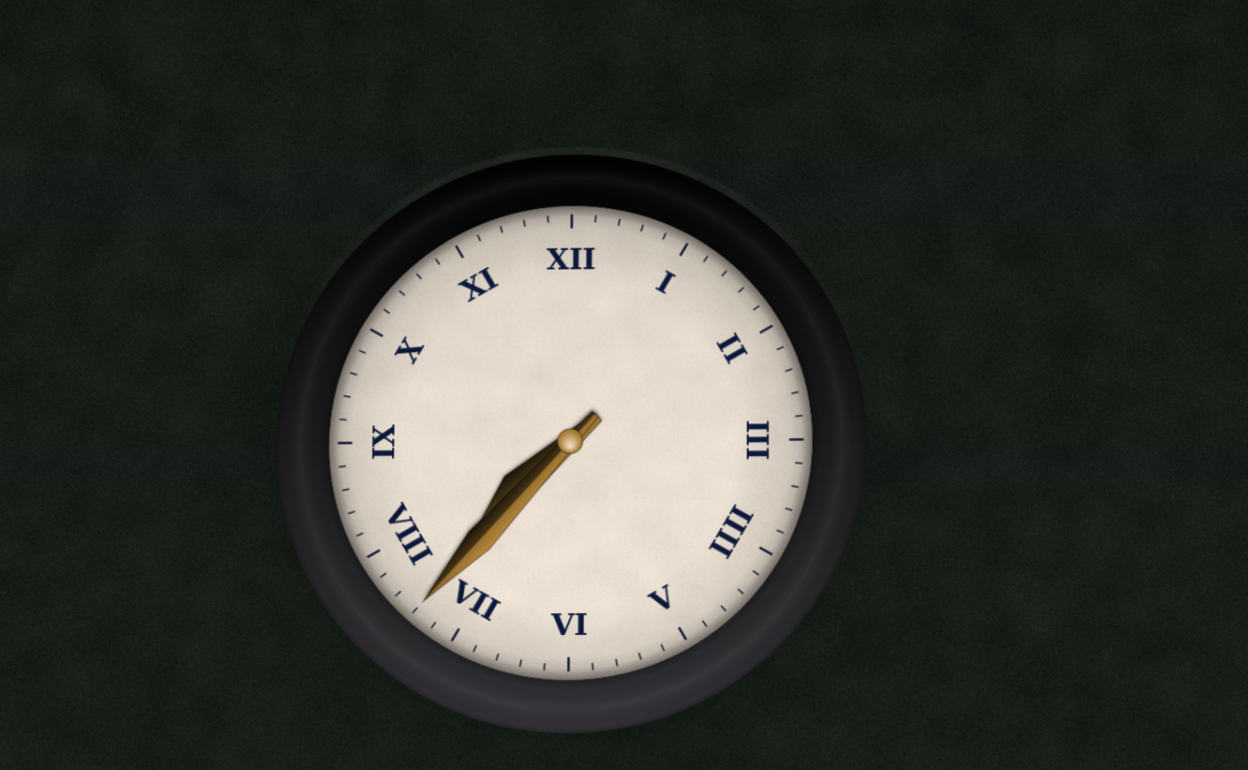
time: 7:37
